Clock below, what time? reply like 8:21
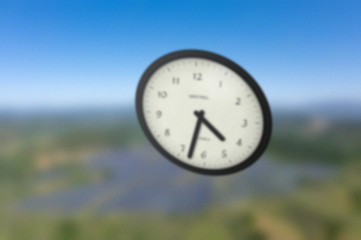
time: 4:33
